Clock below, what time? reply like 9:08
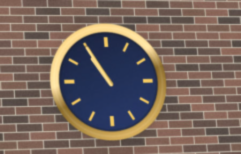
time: 10:55
